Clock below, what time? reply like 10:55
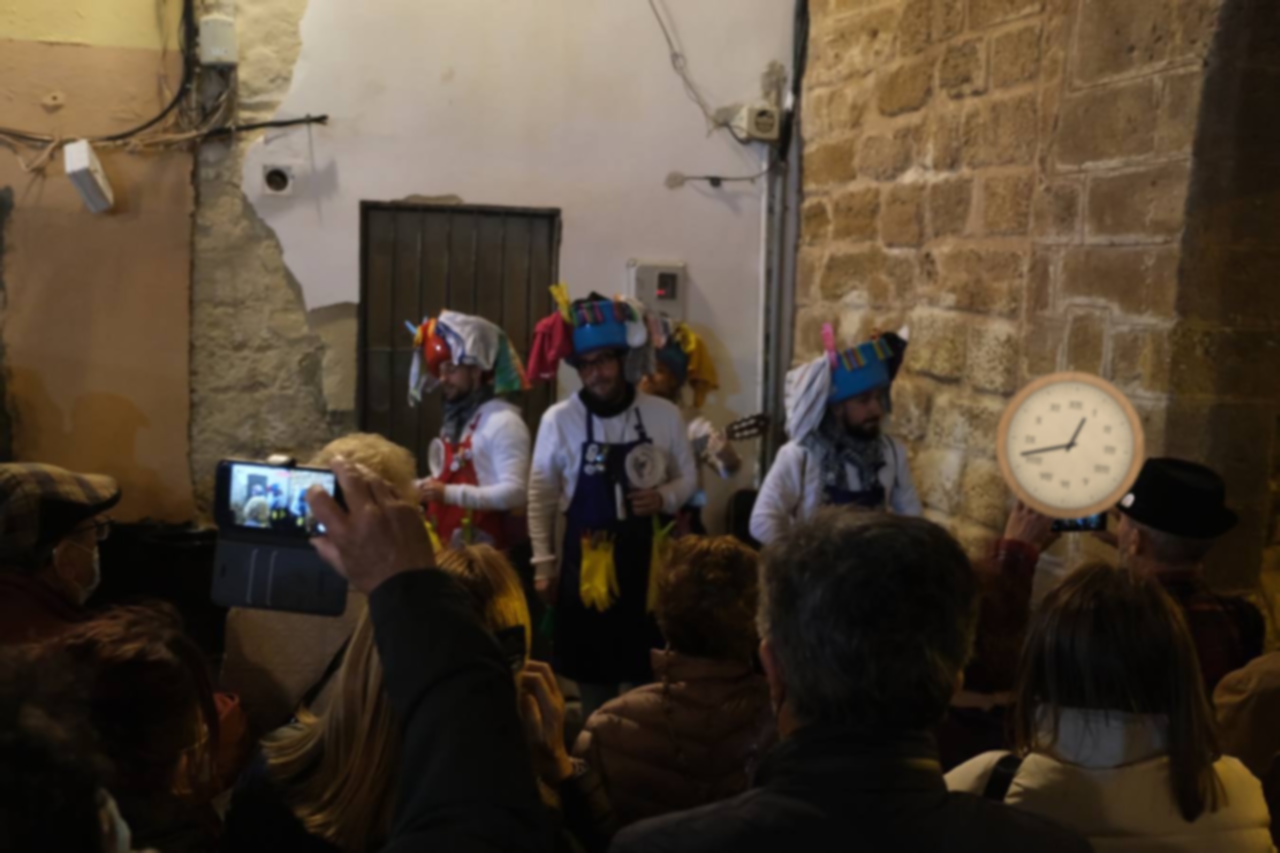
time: 12:42
